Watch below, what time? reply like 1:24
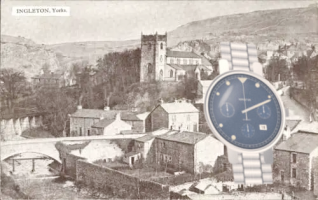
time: 2:11
